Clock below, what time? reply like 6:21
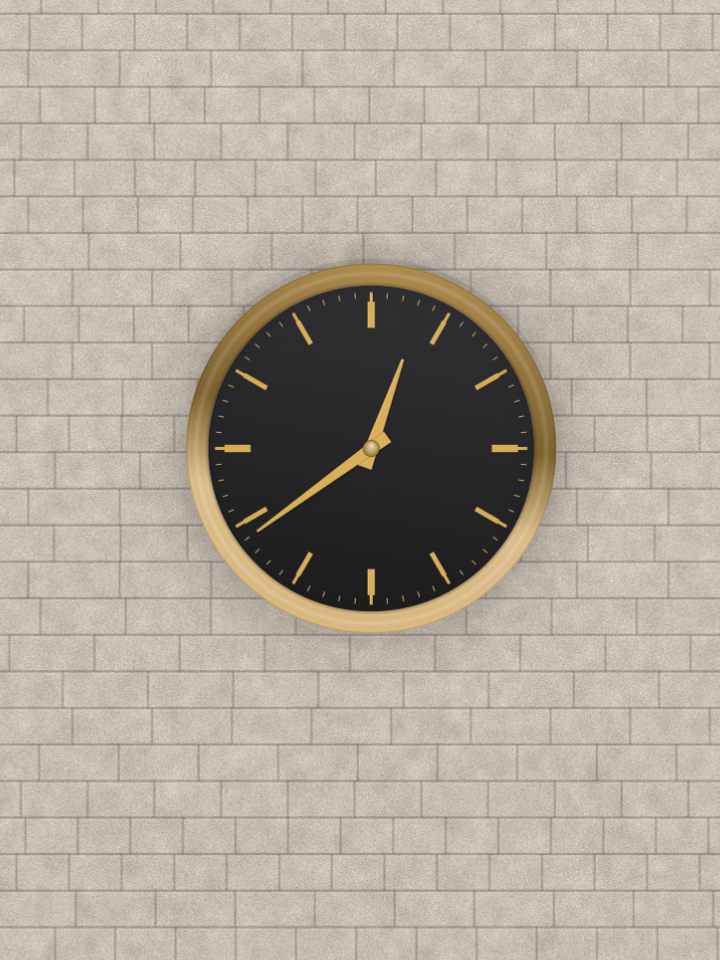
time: 12:39
